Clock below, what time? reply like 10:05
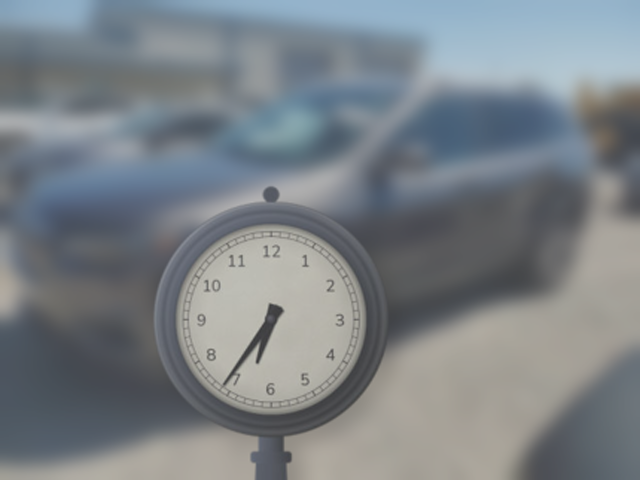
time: 6:36
